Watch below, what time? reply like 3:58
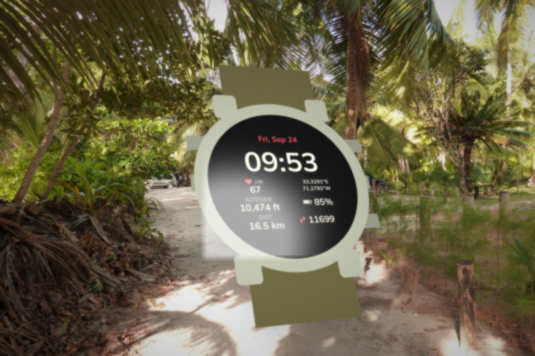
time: 9:53
